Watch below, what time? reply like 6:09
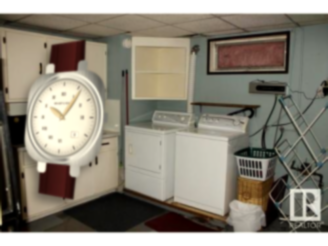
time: 10:06
